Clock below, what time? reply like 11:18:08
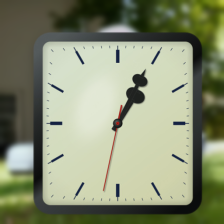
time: 1:04:32
